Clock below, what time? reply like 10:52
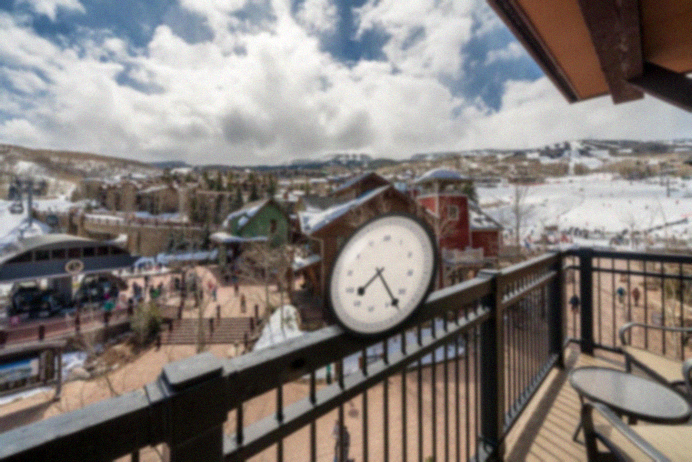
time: 7:23
